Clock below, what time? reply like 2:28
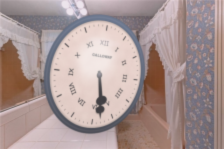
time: 5:28
